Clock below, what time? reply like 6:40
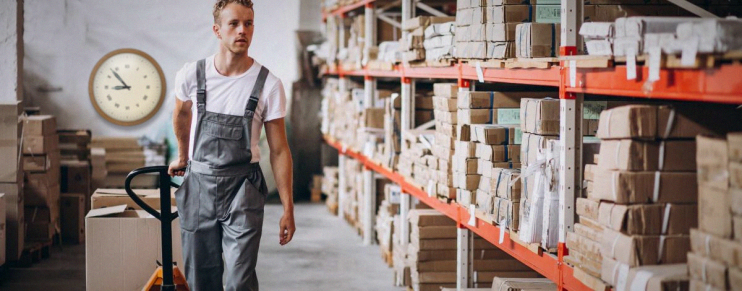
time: 8:53
